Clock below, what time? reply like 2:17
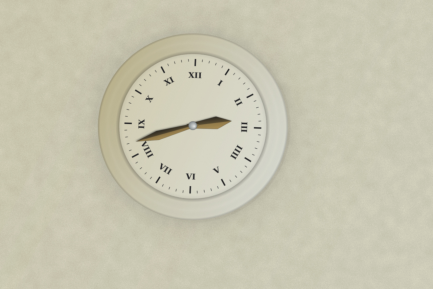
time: 2:42
